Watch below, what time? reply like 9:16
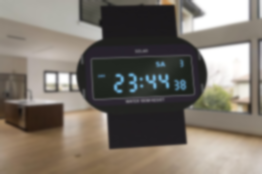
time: 23:44
